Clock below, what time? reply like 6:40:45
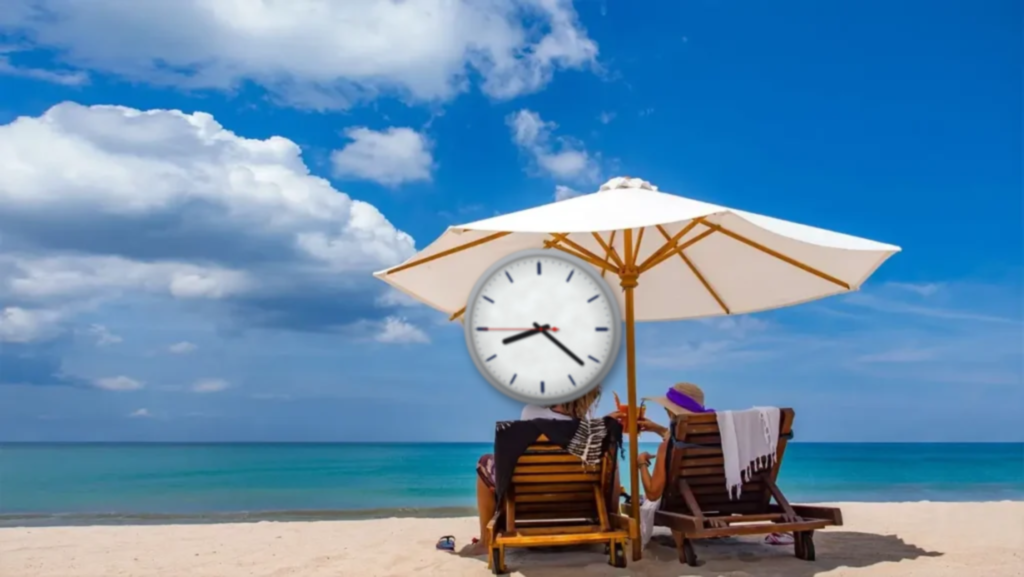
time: 8:21:45
